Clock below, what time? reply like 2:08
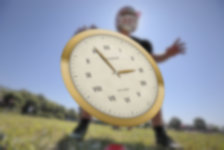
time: 2:56
